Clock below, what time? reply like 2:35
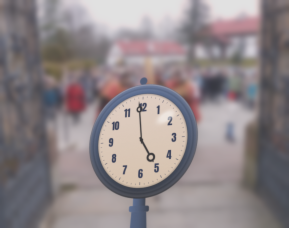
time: 4:59
